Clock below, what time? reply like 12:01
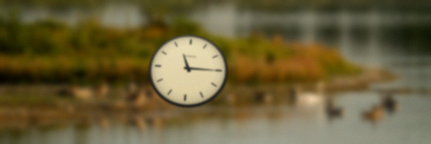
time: 11:15
